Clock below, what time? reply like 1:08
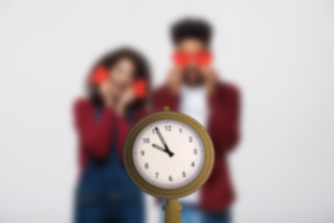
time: 9:56
